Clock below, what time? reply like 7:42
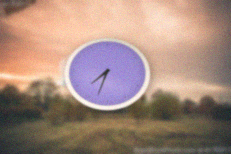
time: 7:33
